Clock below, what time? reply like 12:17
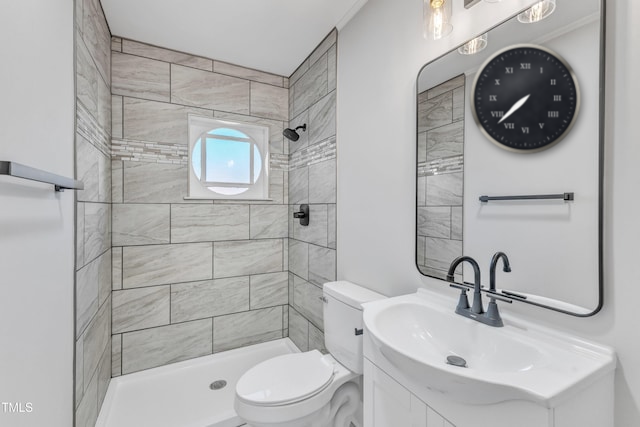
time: 7:38
